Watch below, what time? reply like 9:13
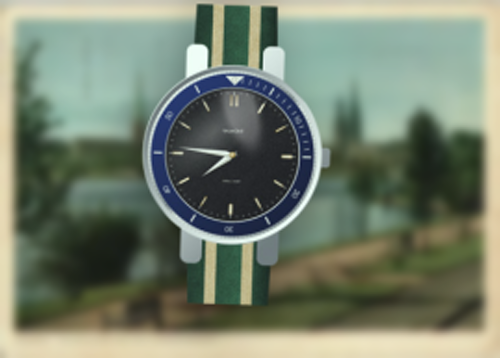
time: 7:46
